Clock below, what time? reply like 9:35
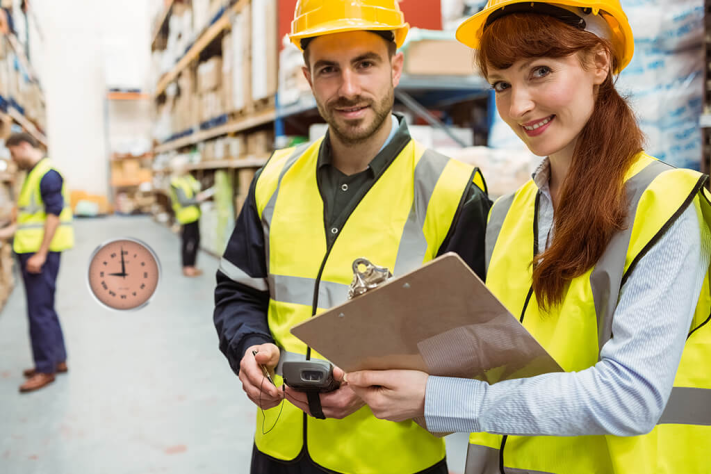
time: 8:59
